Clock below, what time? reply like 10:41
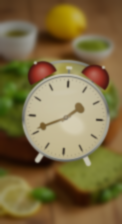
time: 1:41
